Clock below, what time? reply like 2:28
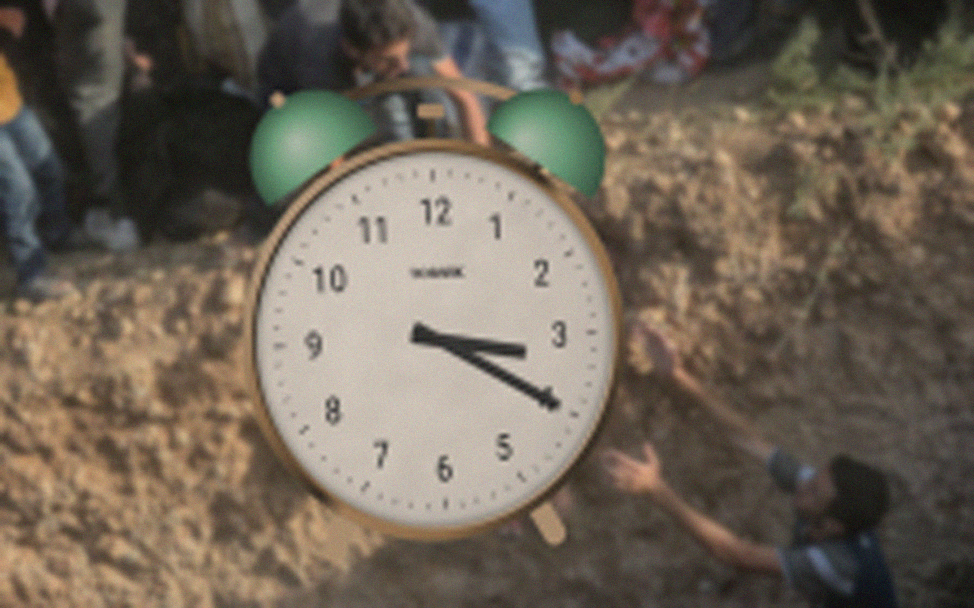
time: 3:20
